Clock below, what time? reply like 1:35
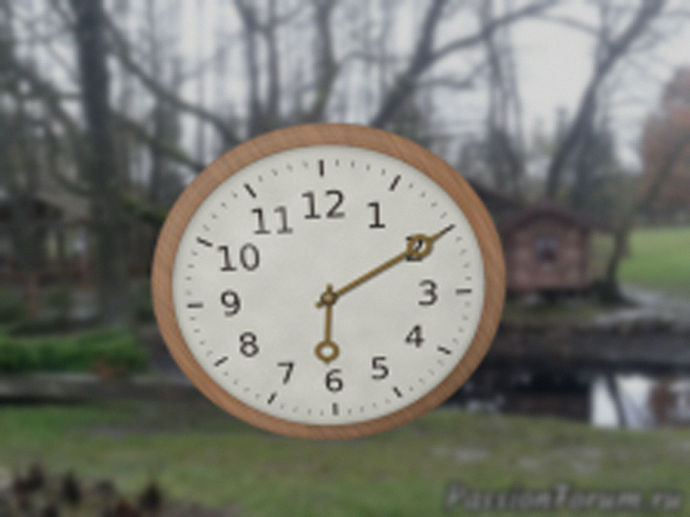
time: 6:10
